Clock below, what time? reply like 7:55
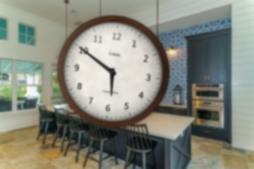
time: 5:50
